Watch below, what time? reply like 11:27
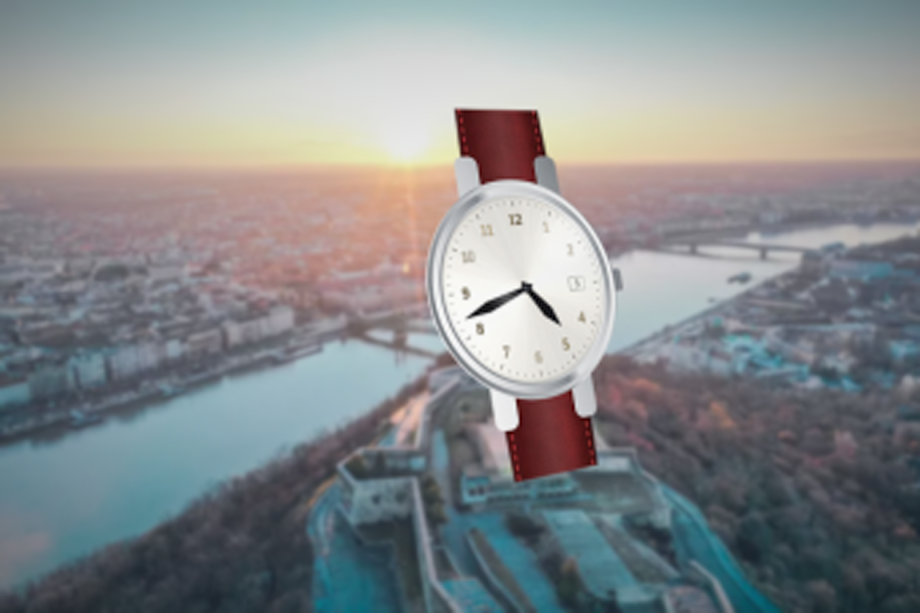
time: 4:42
